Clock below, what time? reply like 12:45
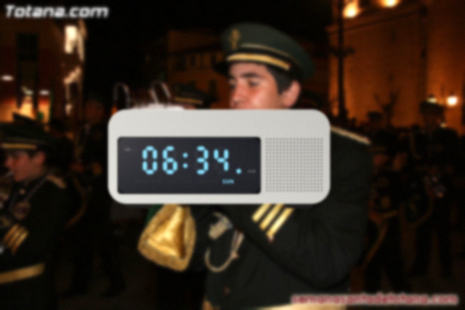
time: 6:34
